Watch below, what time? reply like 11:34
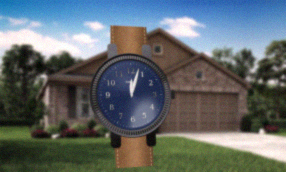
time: 12:03
